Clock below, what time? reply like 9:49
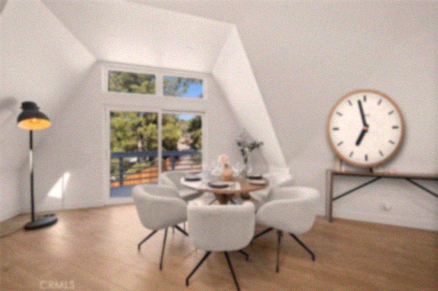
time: 6:58
